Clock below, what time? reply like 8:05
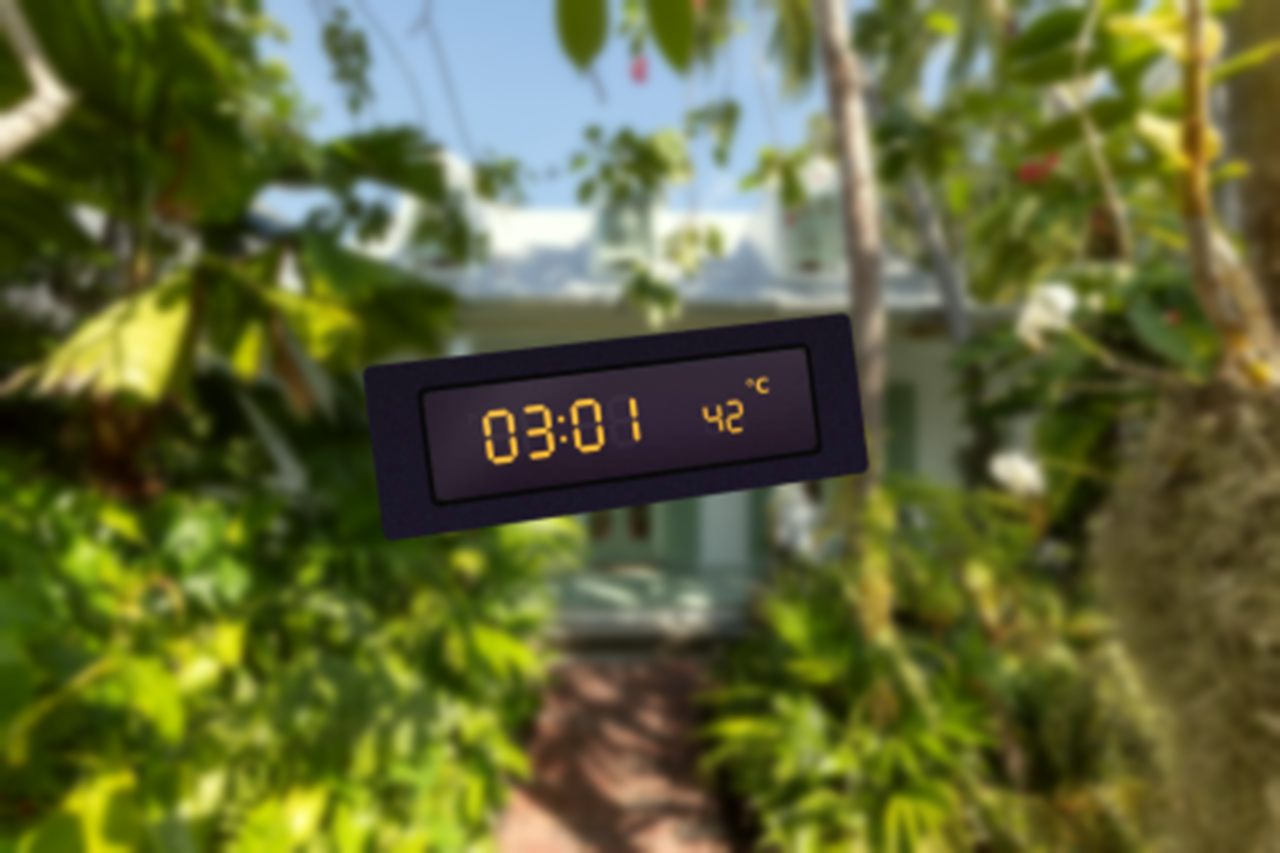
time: 3:01
